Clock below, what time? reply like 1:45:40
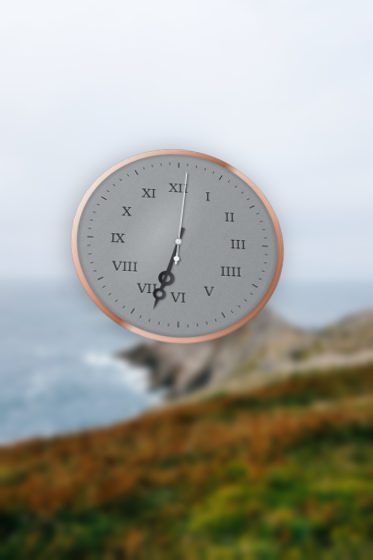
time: 6:33:01
